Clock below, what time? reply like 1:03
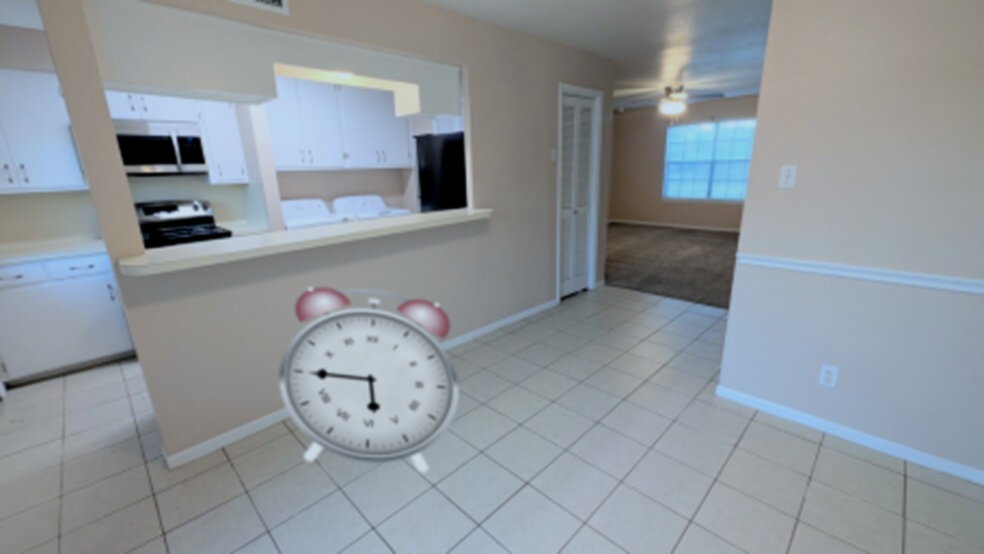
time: 5:45
